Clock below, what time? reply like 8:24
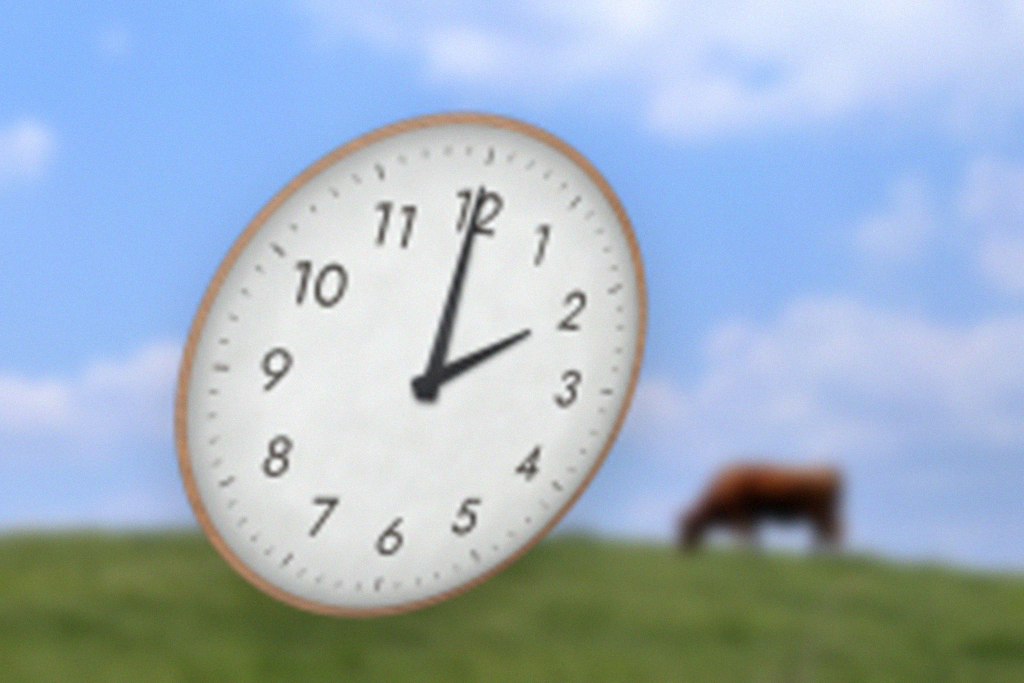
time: 2:00
